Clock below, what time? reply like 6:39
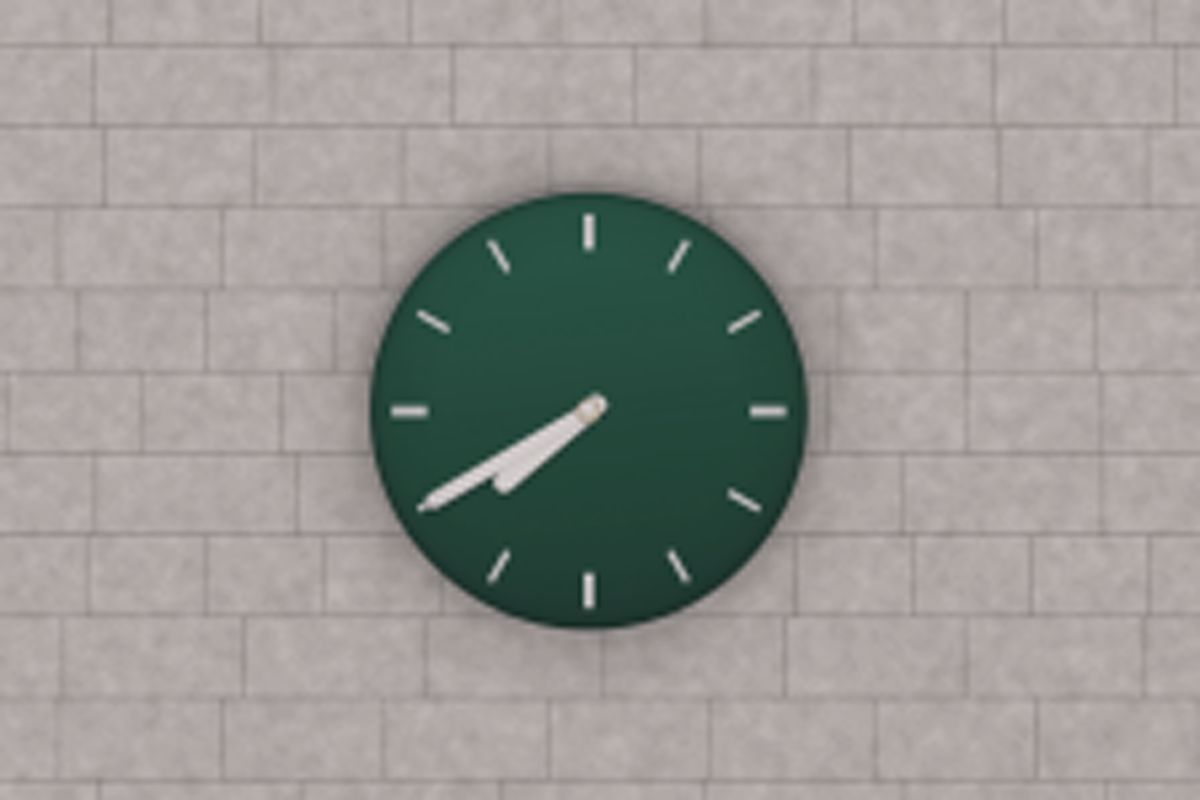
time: 7:40
